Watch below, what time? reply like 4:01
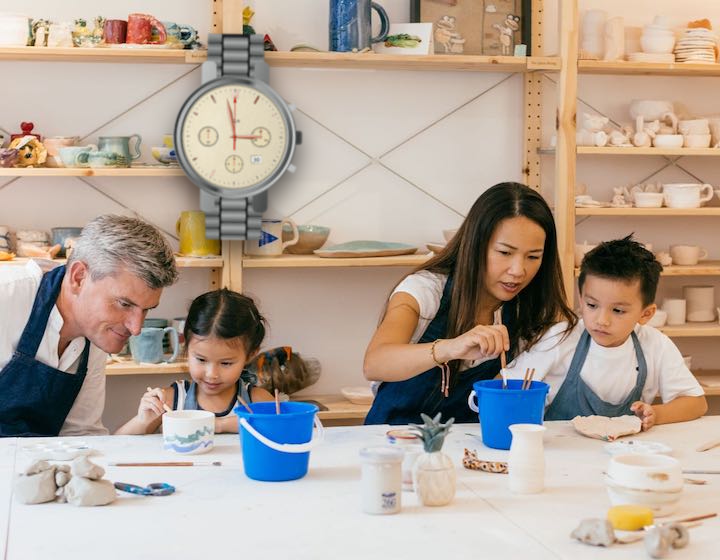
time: 2:58
